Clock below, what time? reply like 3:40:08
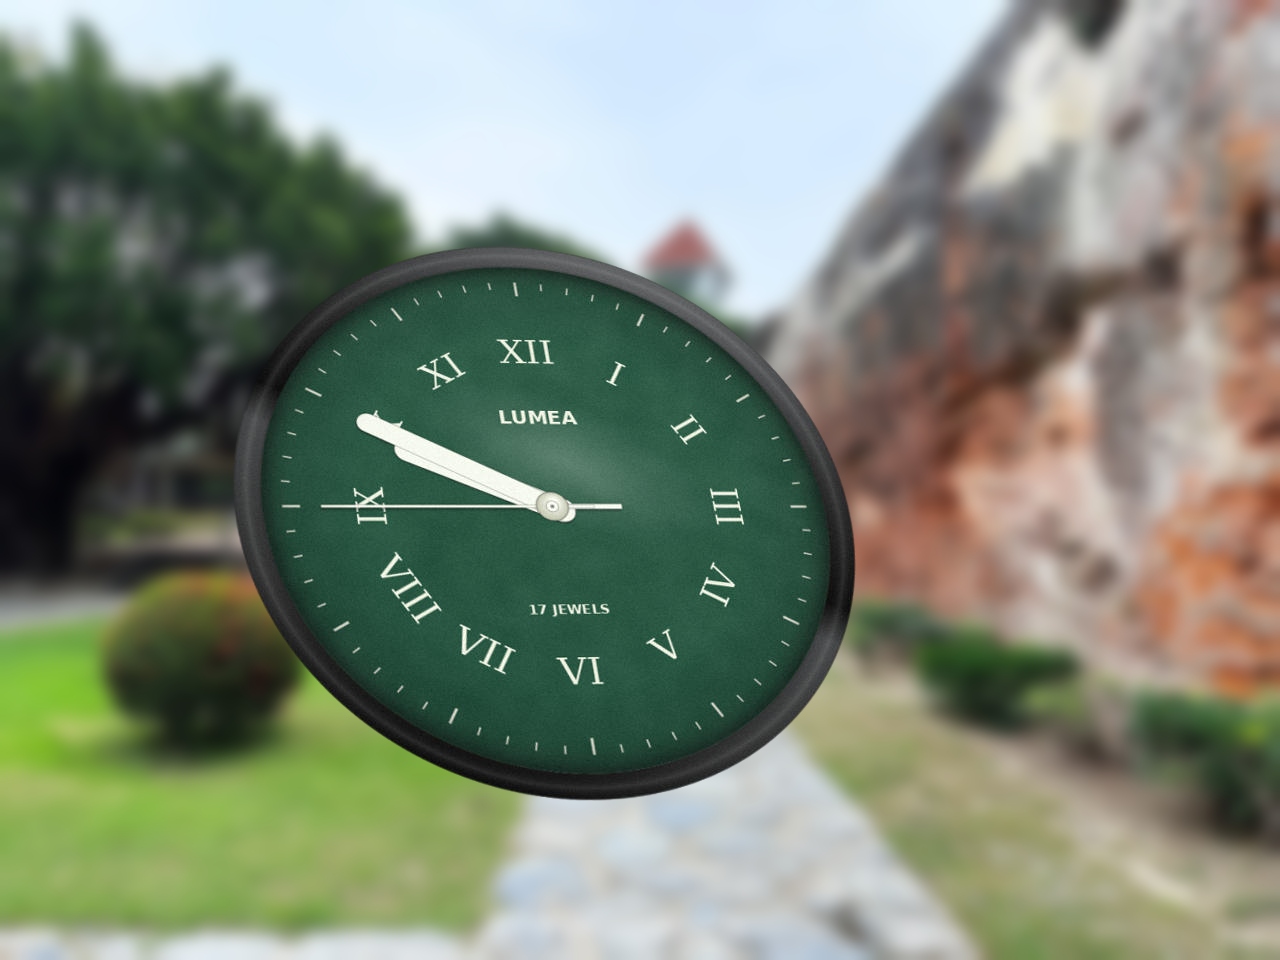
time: 9:49:45
